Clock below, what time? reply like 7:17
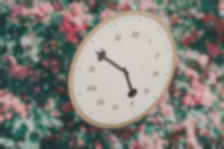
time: 4:49
